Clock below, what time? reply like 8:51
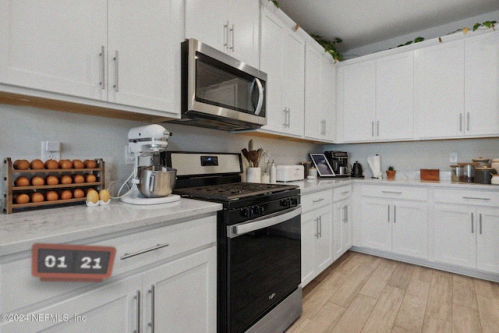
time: 1:21
